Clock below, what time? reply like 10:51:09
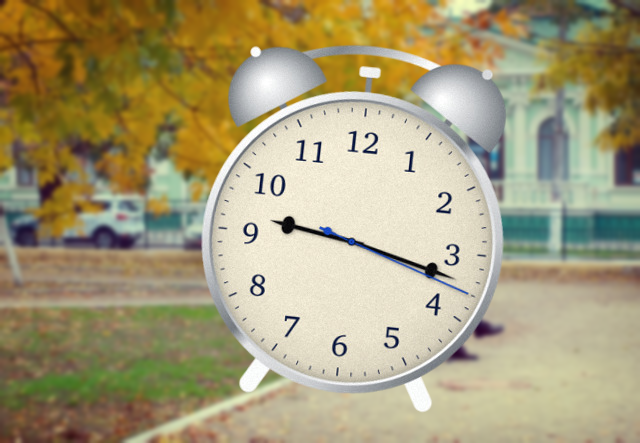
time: 9:17:18
